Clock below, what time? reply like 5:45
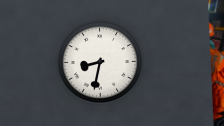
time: 8:32
